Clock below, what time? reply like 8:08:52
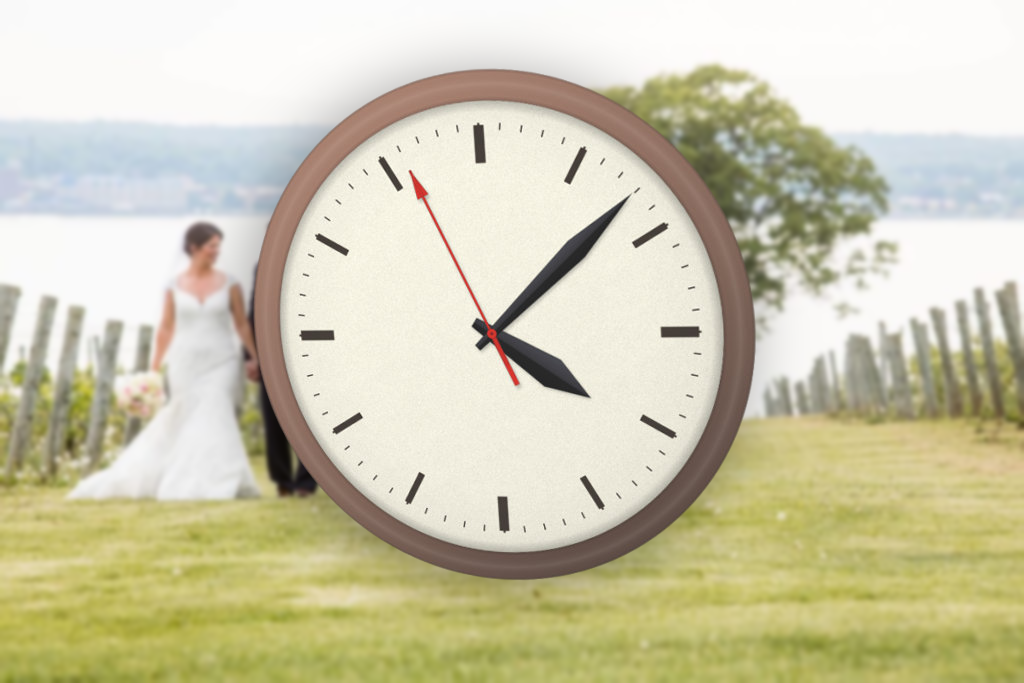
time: 4:07:56
